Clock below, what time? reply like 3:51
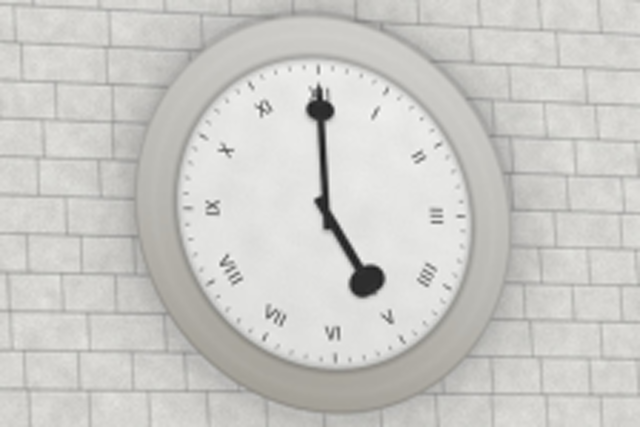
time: 5:00
